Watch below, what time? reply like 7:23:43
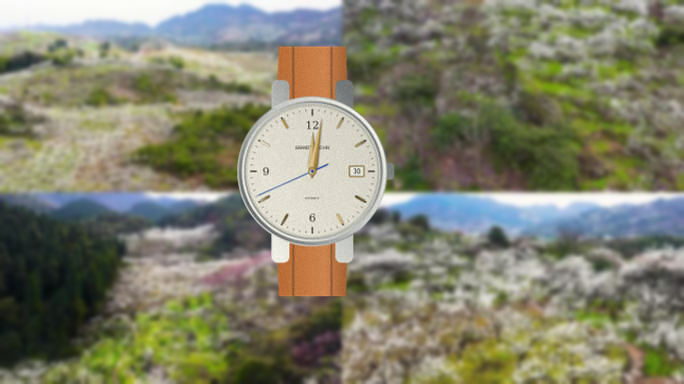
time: 12:01:41
